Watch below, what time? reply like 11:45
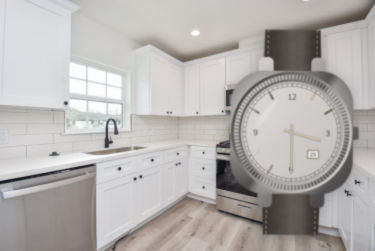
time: 3:30
